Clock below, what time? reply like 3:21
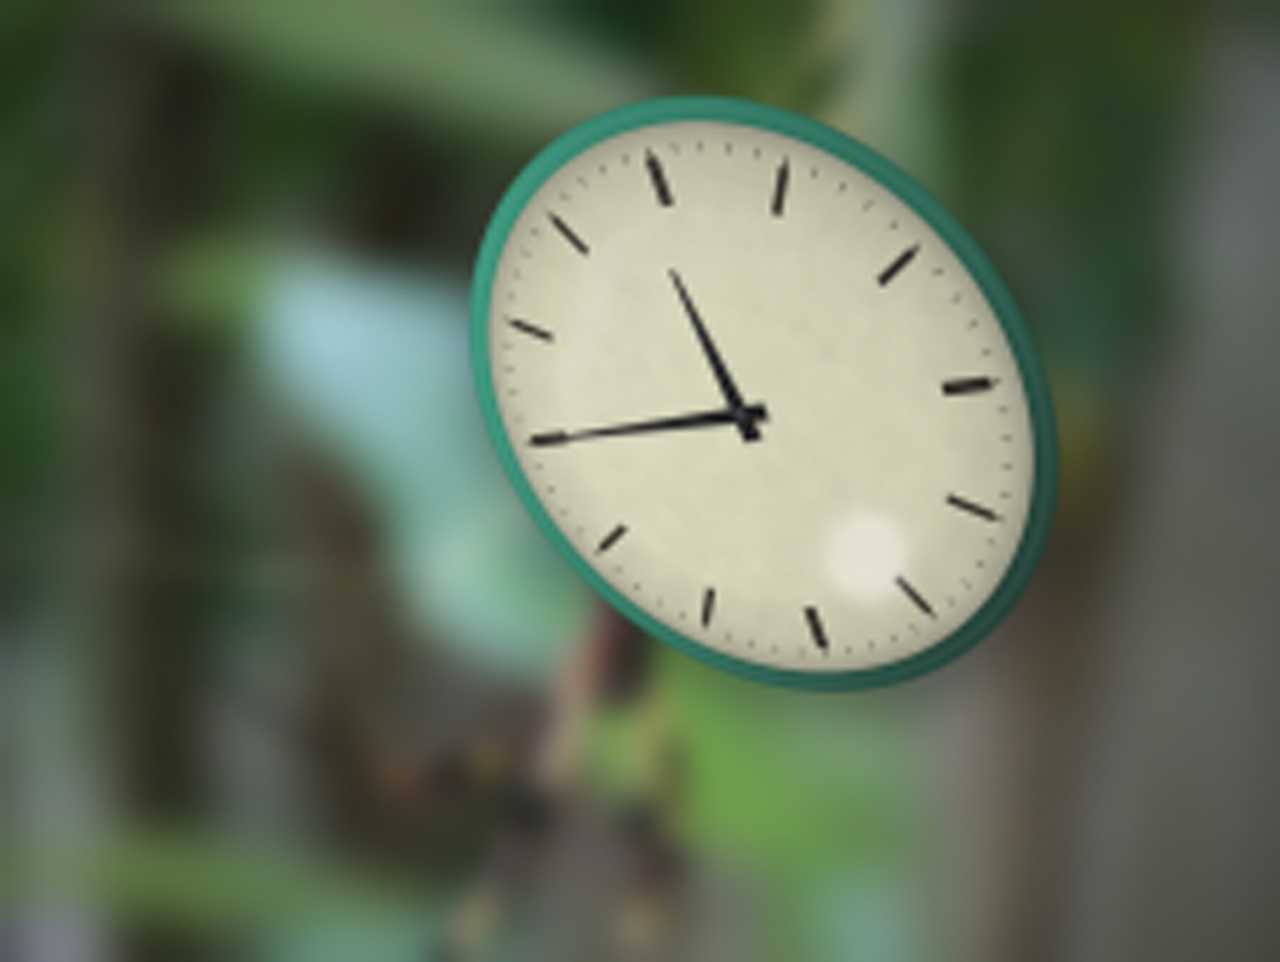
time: 11:45
